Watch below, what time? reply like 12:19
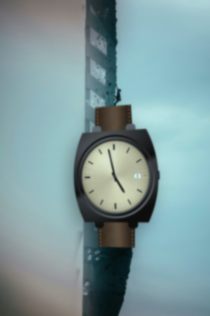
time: 4:58
